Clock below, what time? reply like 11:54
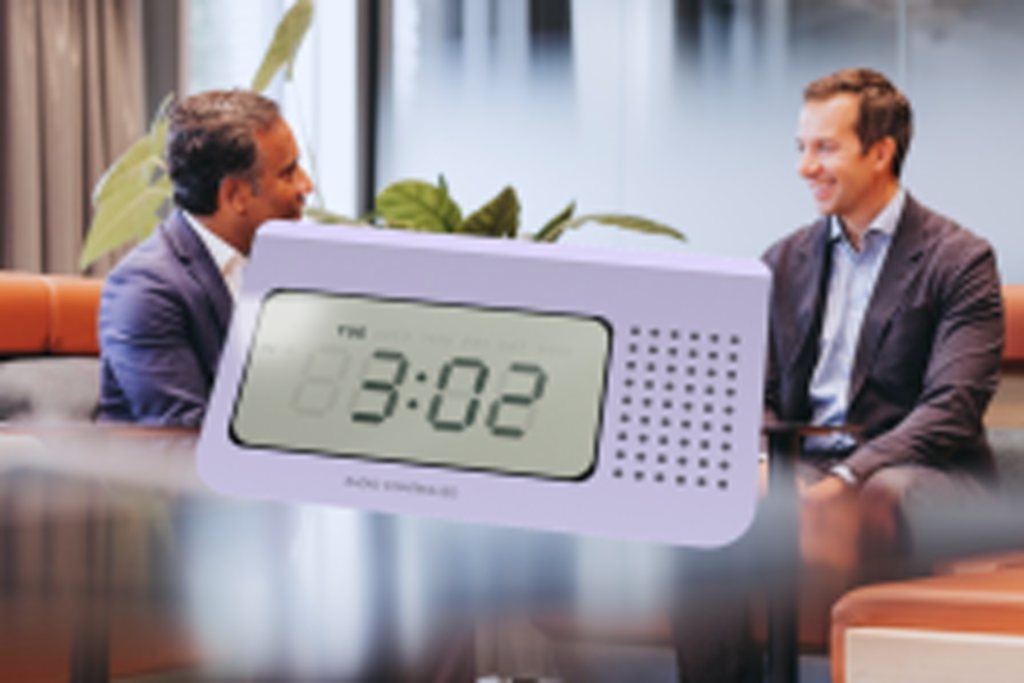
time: 3:02
